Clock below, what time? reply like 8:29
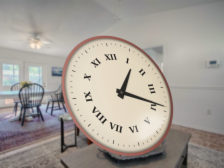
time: 1:19
